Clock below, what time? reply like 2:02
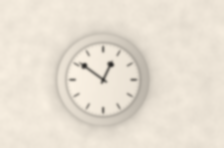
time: 12:51
